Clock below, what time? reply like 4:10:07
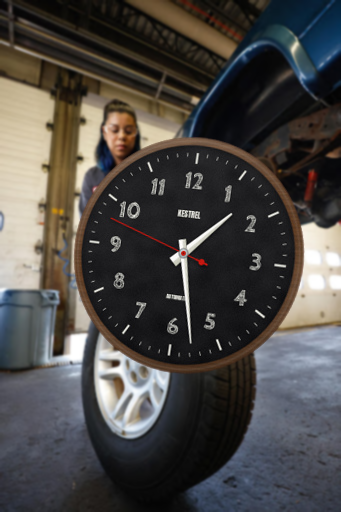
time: 1:27:48
